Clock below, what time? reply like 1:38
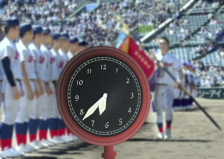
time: 6:38
